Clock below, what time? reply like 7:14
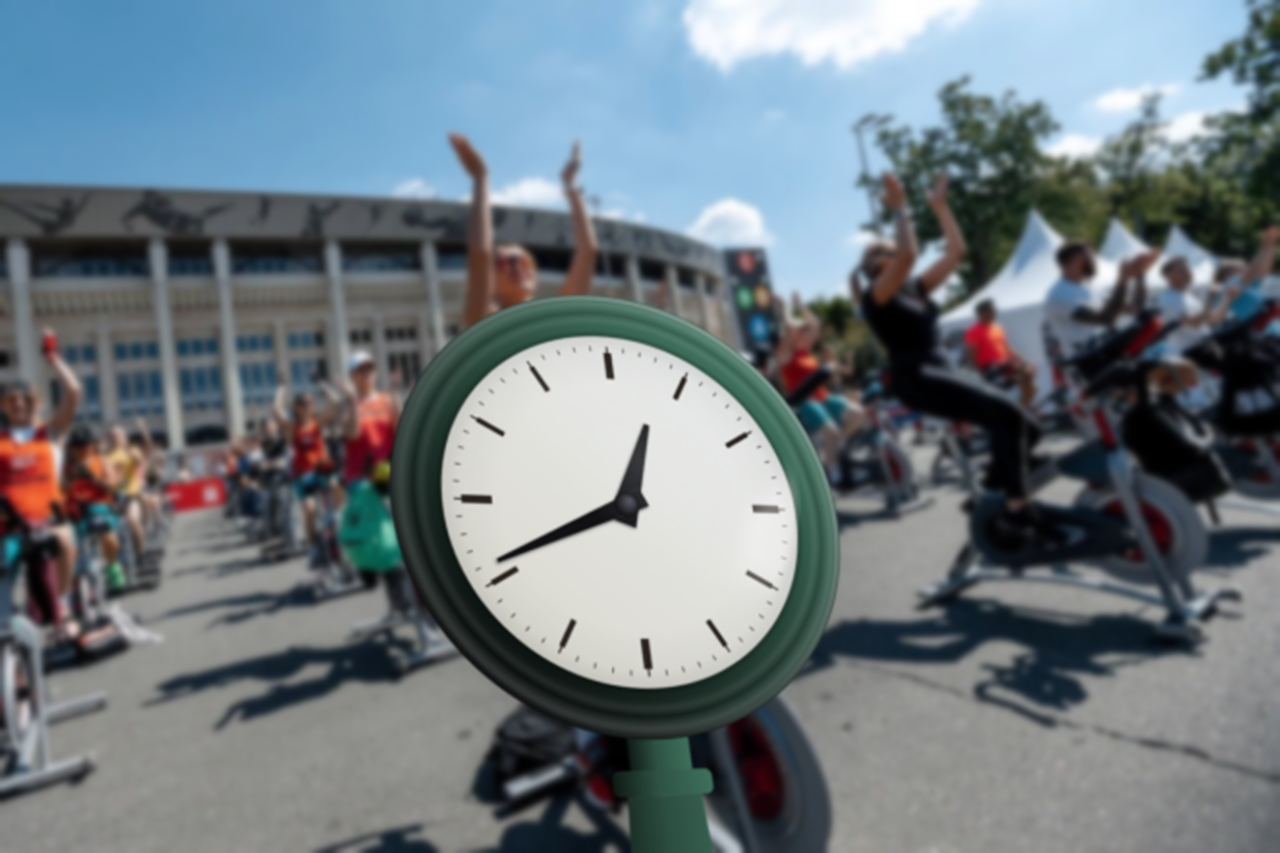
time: 12:41
